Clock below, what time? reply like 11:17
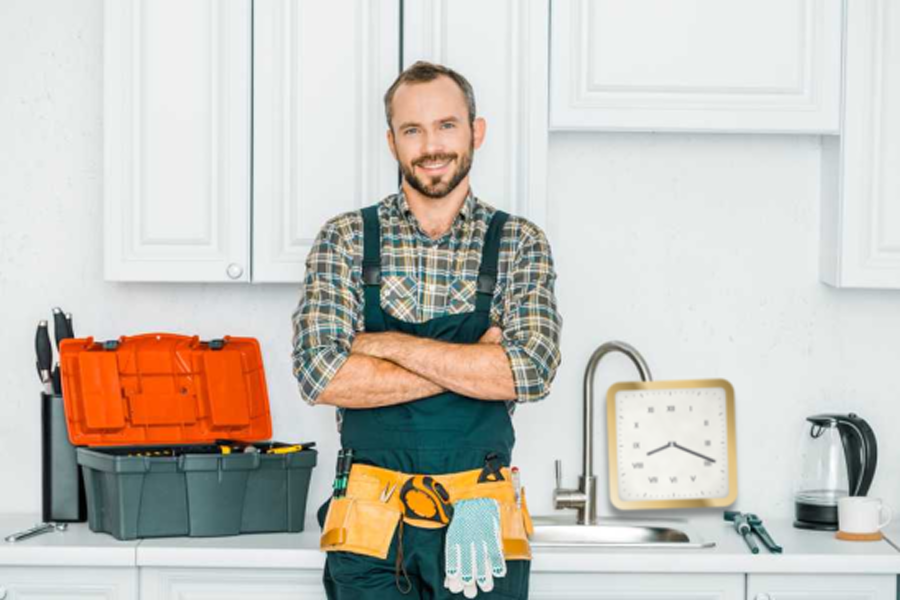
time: 8:19
